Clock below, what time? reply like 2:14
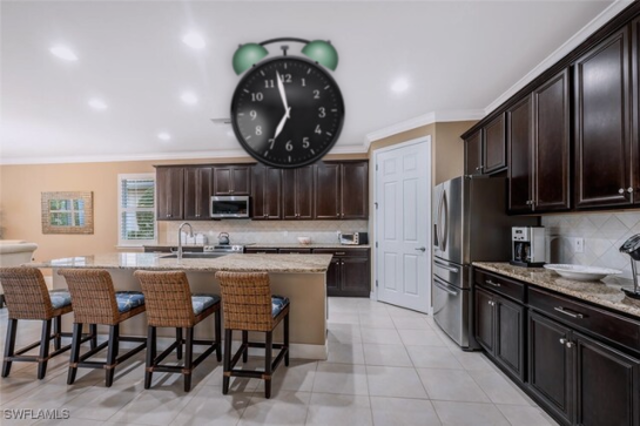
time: 6:58
